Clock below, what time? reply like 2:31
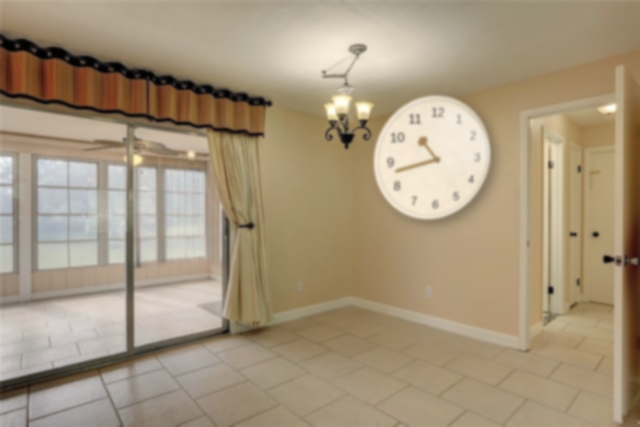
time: 10:43
